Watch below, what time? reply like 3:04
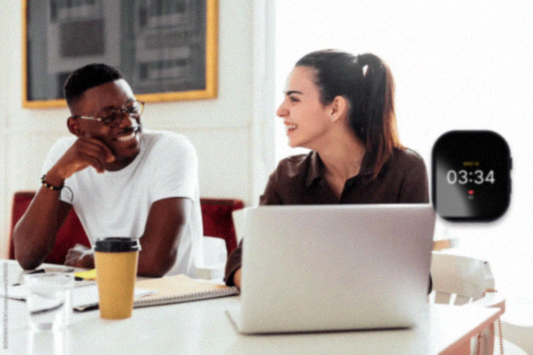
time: 3:34
